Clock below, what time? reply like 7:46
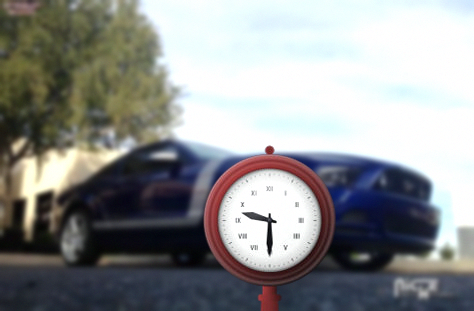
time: 9:30
